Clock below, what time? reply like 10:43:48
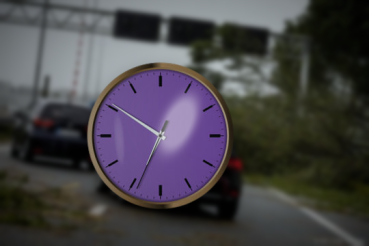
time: 6:50:34
